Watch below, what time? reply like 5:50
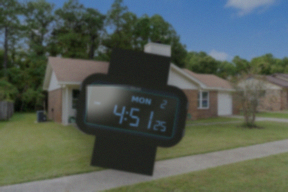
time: 4:51
